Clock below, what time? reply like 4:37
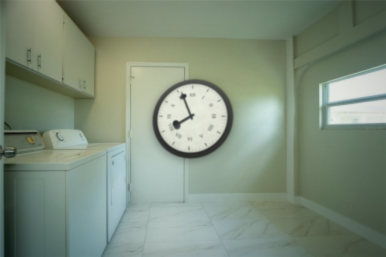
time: 7:56
